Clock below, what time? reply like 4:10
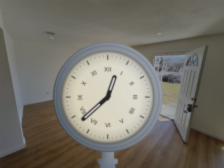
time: 12:38
